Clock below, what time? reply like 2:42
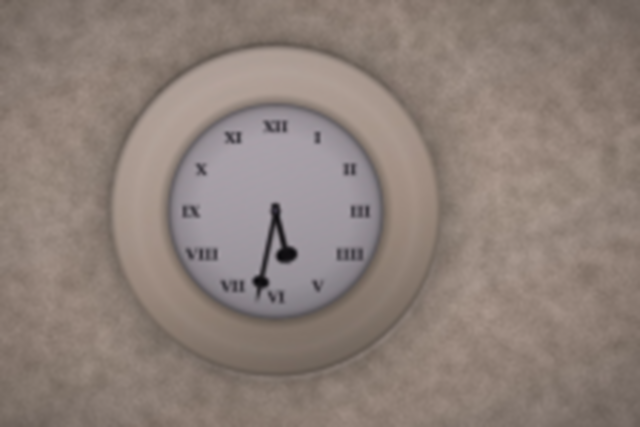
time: 5:32
